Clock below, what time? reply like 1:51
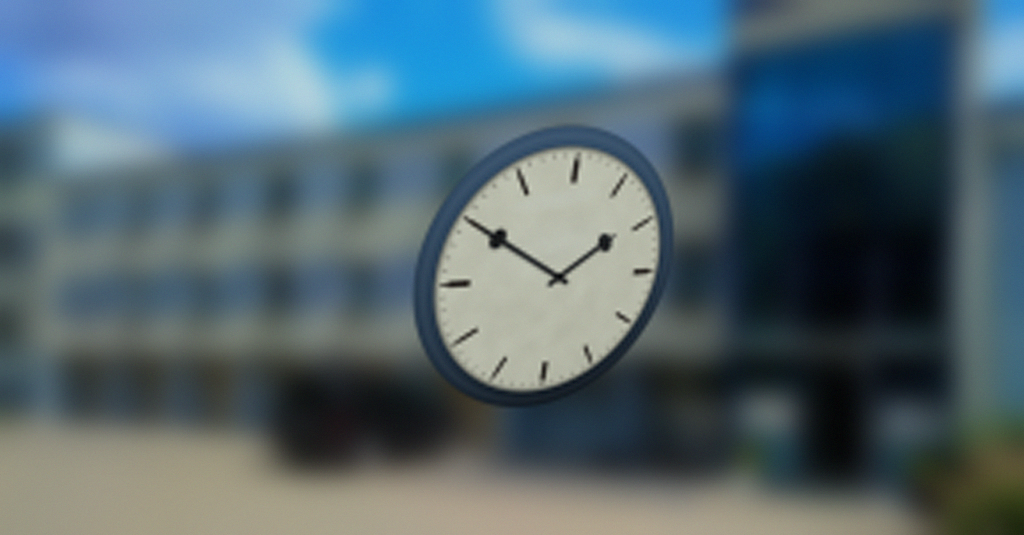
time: 1:50
